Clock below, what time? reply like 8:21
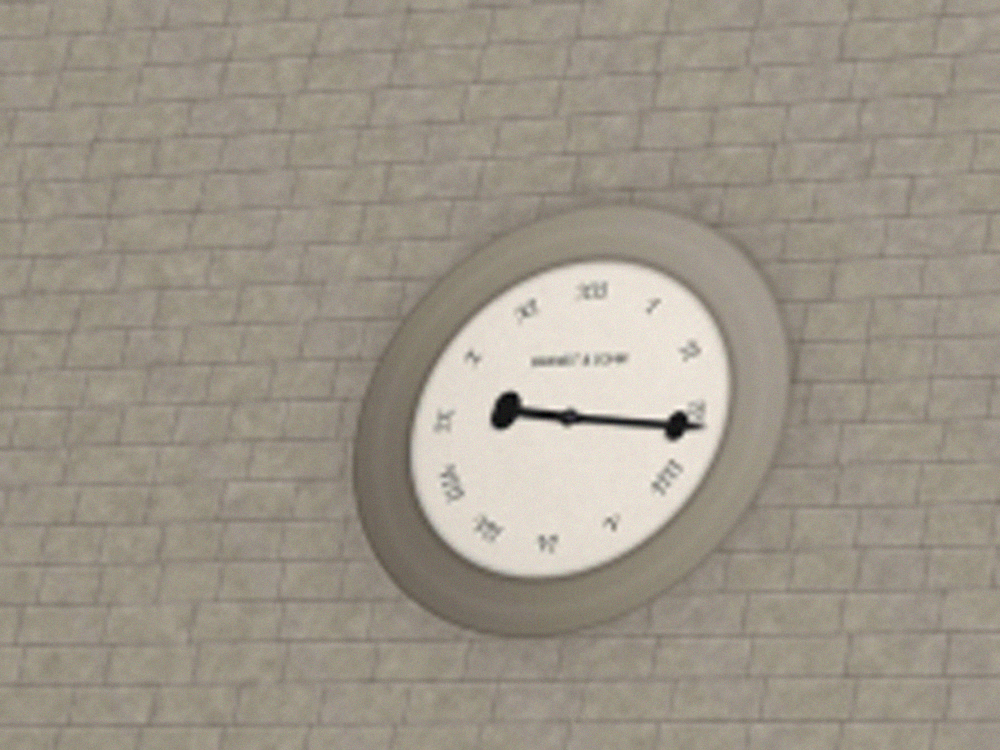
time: 9:16
